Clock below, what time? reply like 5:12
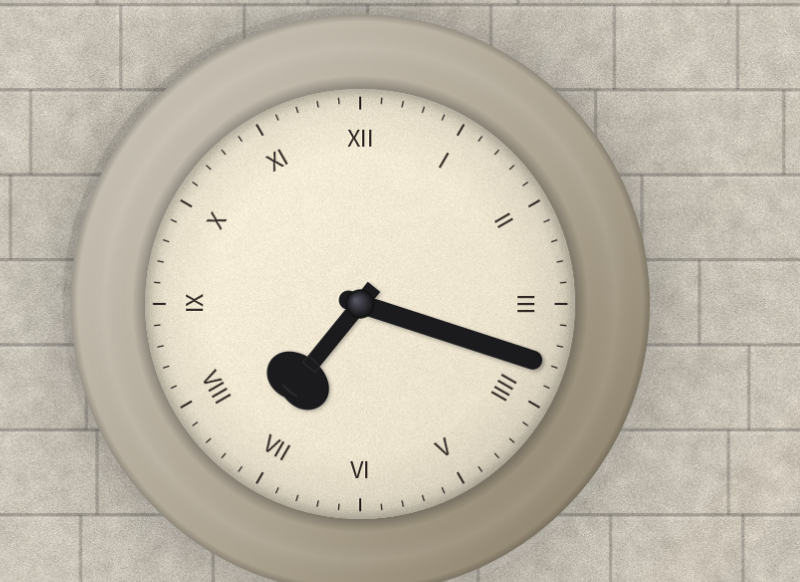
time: 7:18
